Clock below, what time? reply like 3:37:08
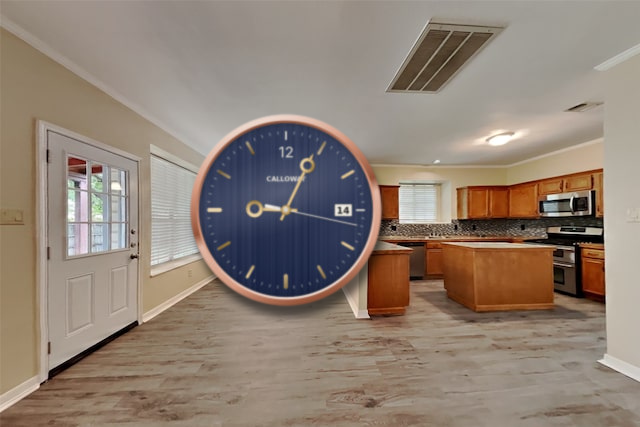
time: 9:04:17
